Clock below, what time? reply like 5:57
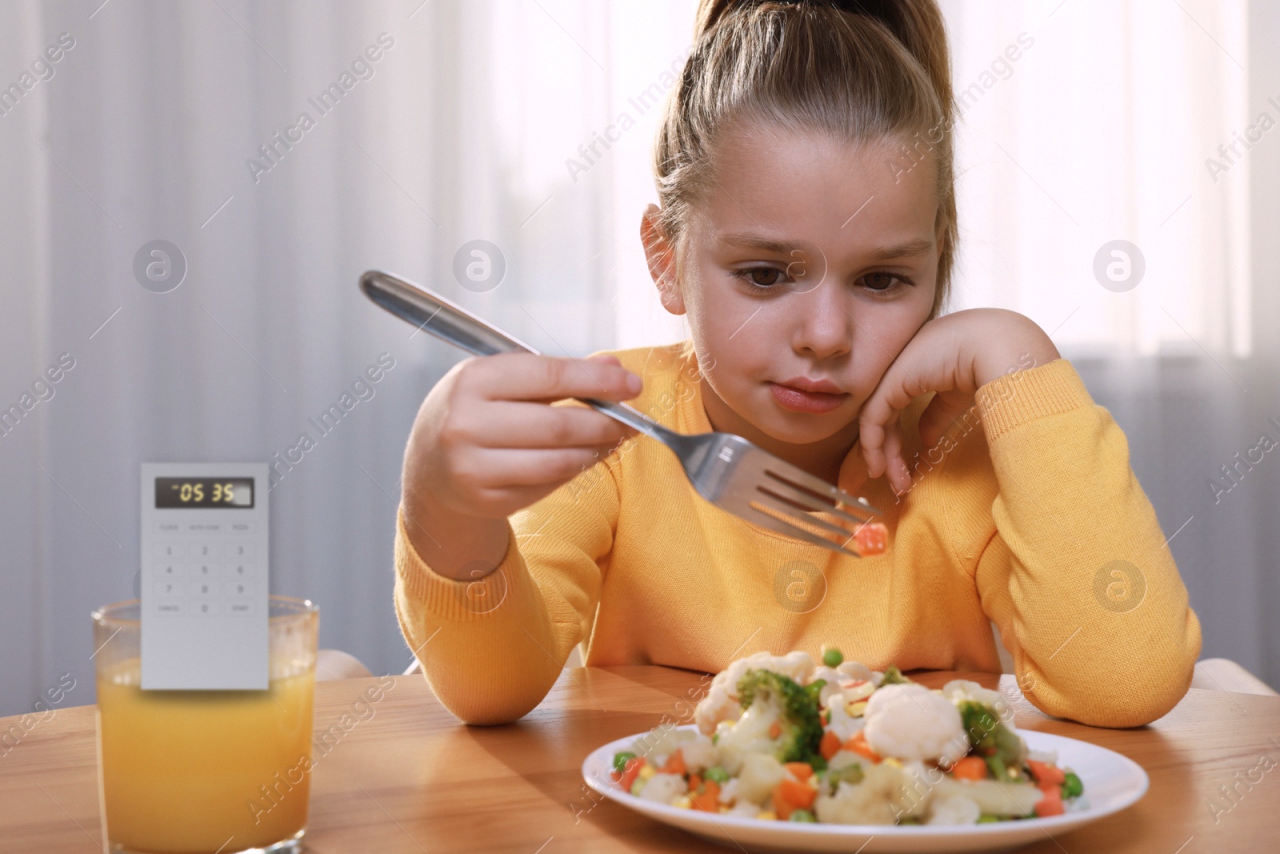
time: 5:35
